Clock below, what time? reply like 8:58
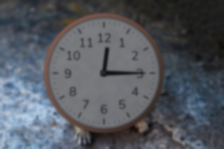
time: 12:15
